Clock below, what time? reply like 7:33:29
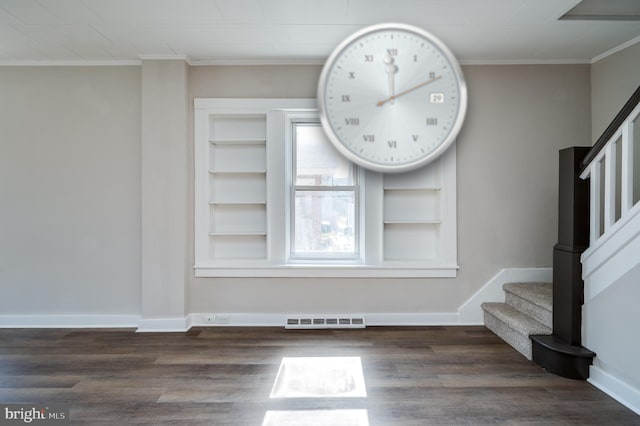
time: 11:59:11
